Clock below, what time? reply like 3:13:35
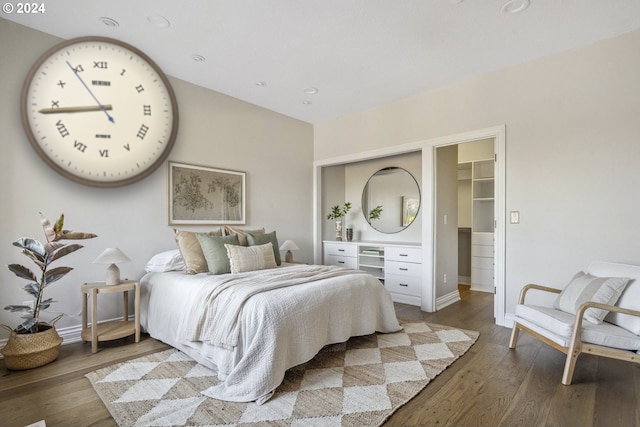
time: 8:43:54
